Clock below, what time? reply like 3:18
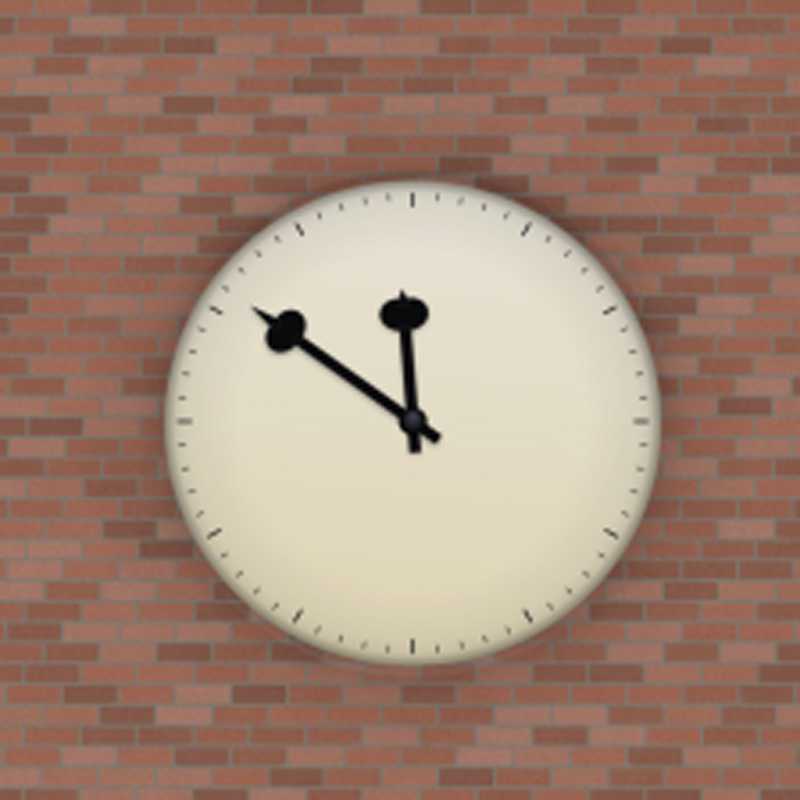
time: 11:51
